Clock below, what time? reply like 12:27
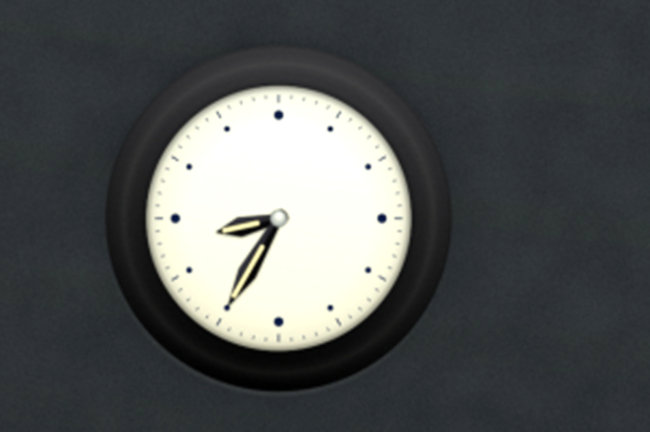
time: 8:35
